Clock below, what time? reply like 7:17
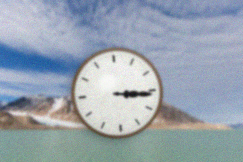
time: 3:16
